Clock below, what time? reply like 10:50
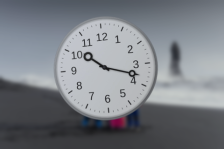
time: 10:18
